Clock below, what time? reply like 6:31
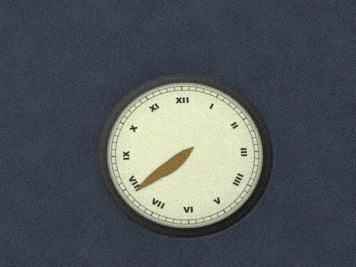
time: 7:39
